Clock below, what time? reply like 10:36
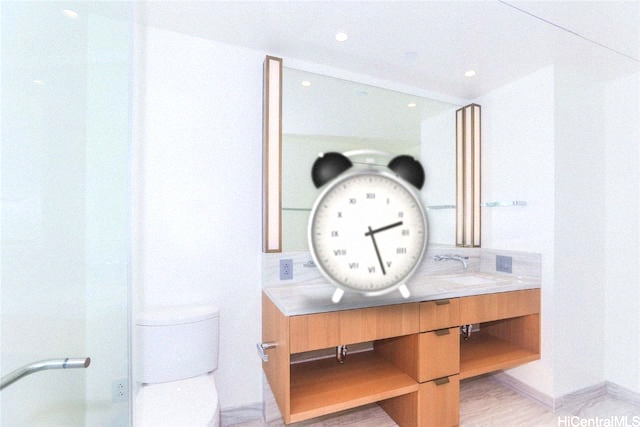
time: 2:27
